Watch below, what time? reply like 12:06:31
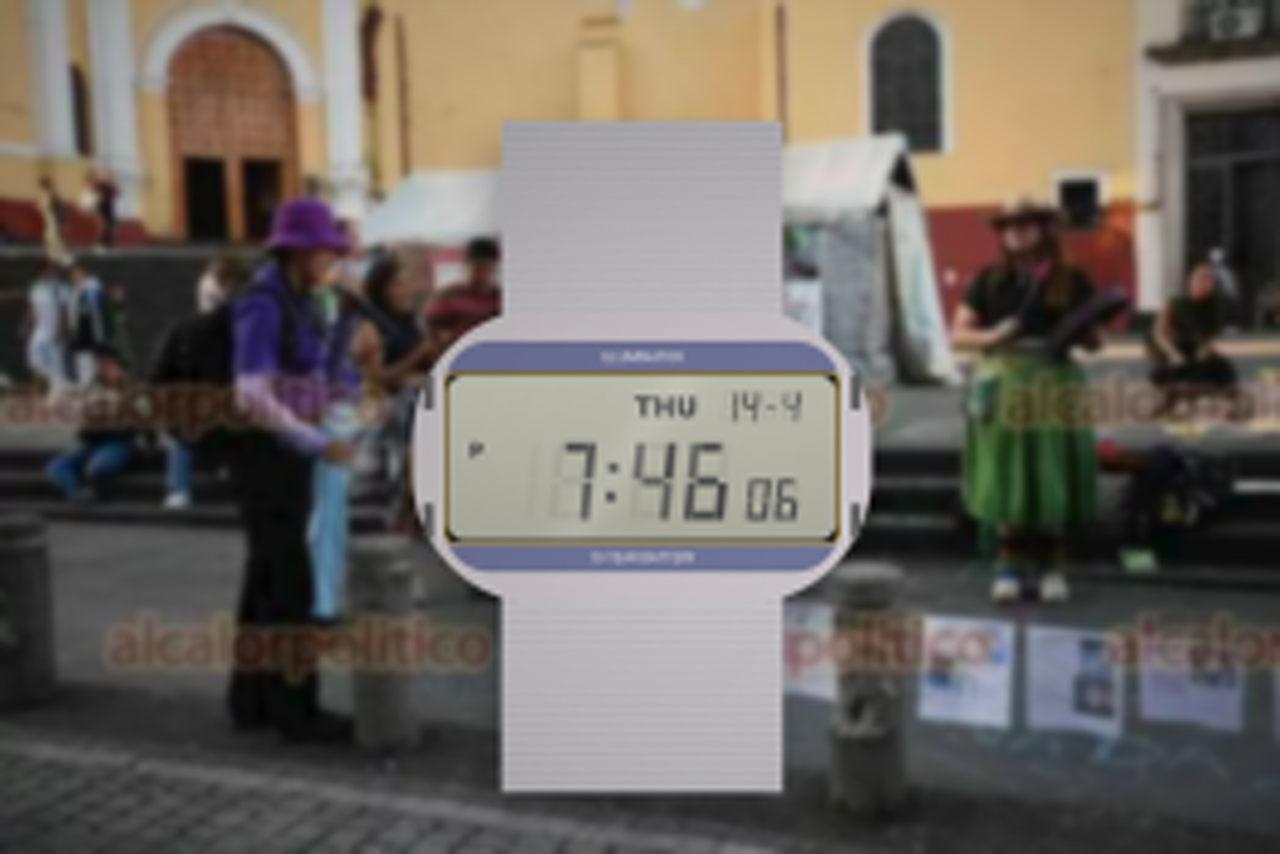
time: 7:46:06
